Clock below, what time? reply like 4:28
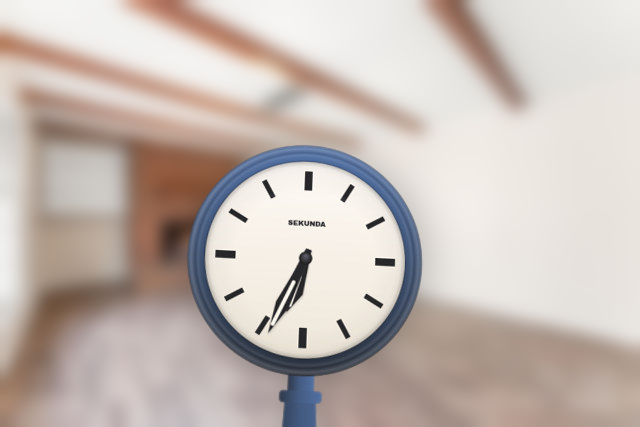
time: 6:34
